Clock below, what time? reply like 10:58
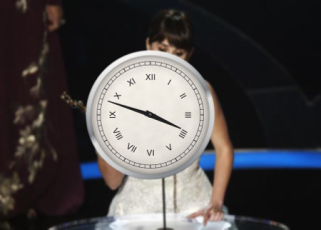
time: 3:48
